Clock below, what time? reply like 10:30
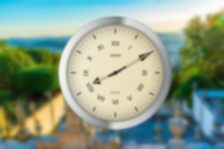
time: 8:10
